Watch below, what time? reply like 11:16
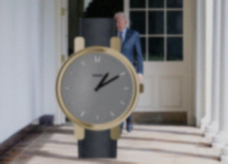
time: 1:10
